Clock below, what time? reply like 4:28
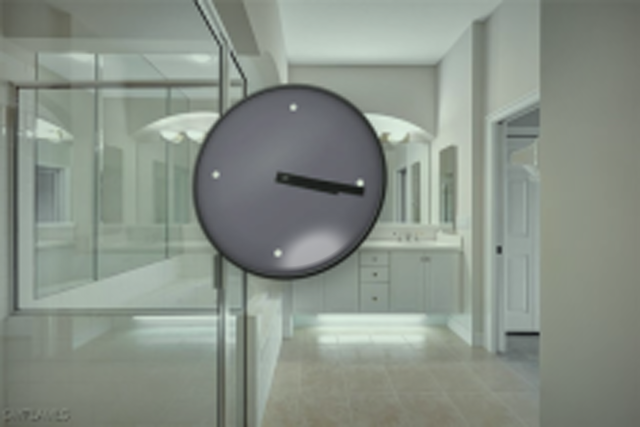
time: 3:16
